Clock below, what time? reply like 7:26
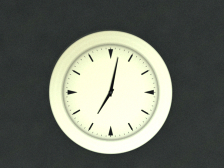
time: 7:02
